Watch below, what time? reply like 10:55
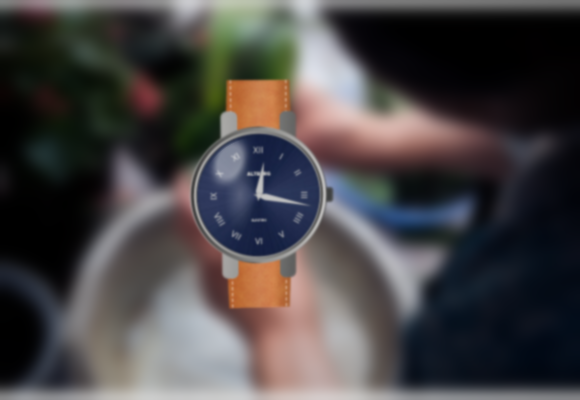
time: 12:17
